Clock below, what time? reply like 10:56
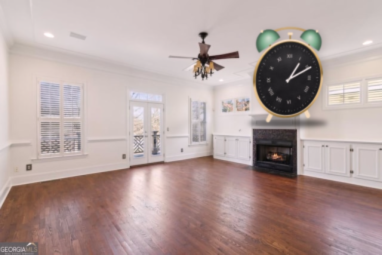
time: 1:11
